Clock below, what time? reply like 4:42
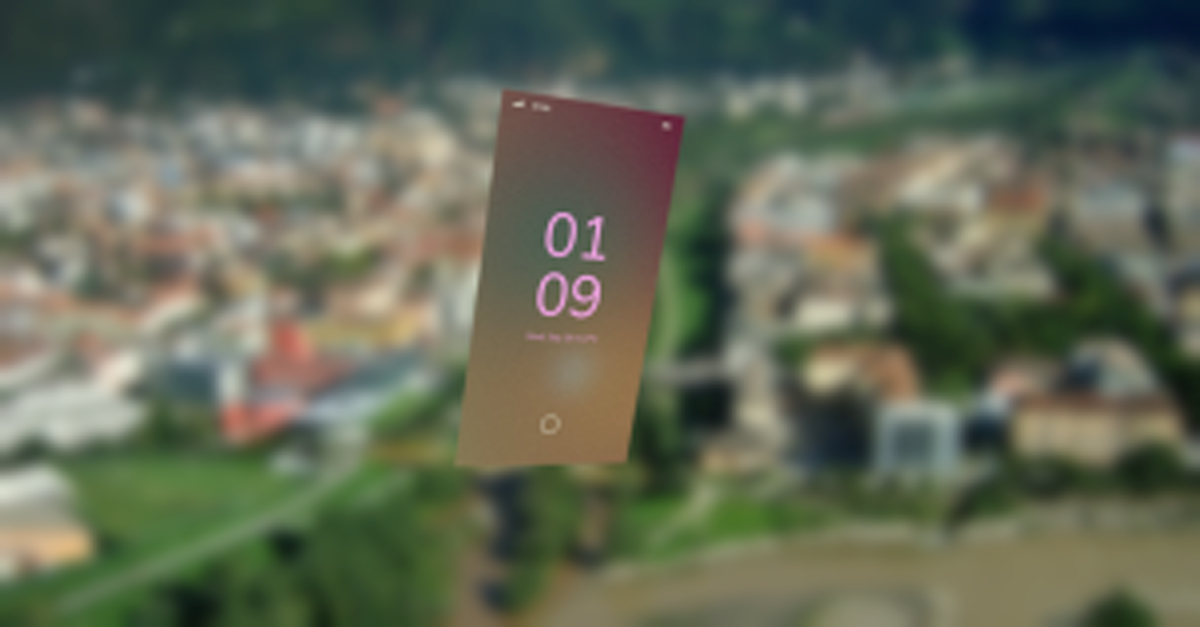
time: 1:09
